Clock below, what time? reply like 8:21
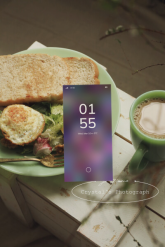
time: 1:55
